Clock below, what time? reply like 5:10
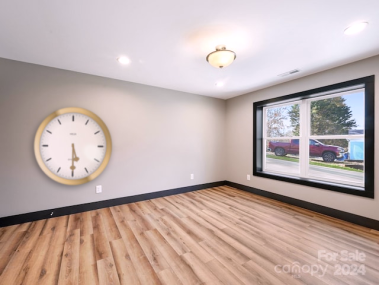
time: 5:30
